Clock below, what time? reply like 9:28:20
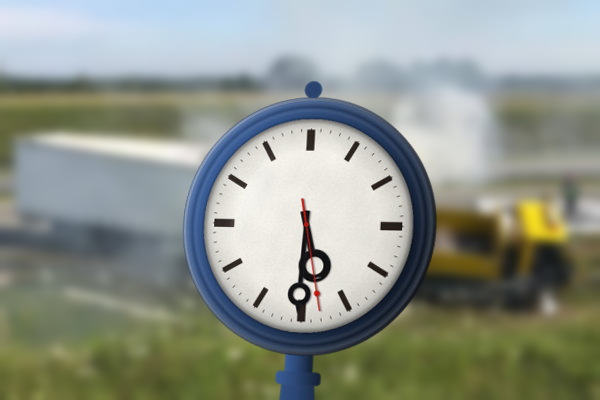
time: 5:30:28
